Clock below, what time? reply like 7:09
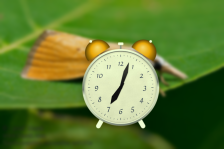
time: 7:03
